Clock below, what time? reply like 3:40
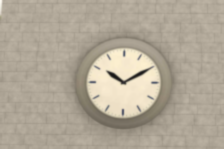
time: 10:10
